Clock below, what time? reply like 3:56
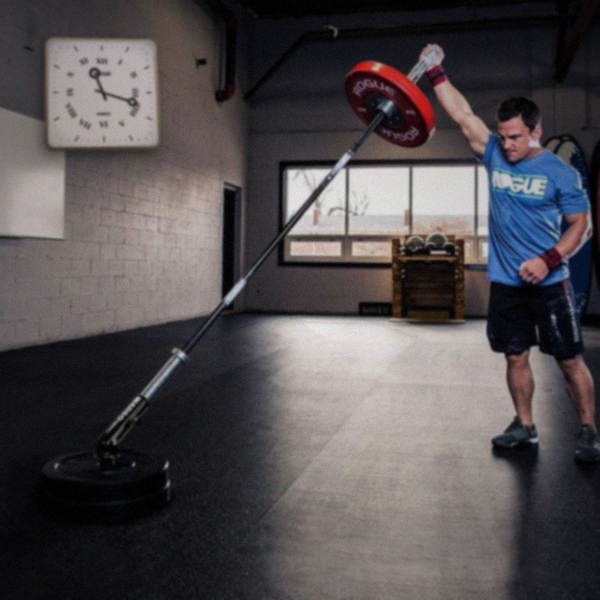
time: 11:18
